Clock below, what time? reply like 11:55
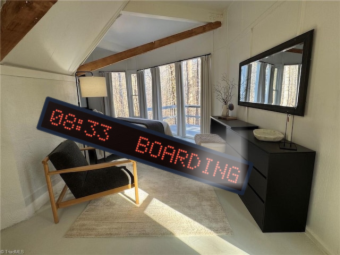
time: 8:33
